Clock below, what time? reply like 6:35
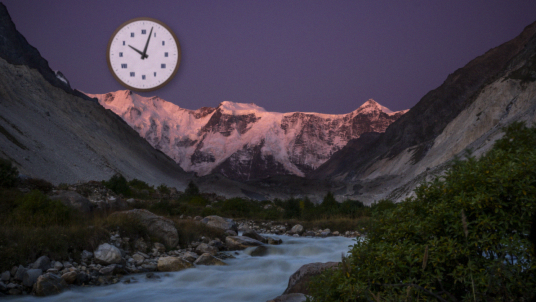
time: 10:03
